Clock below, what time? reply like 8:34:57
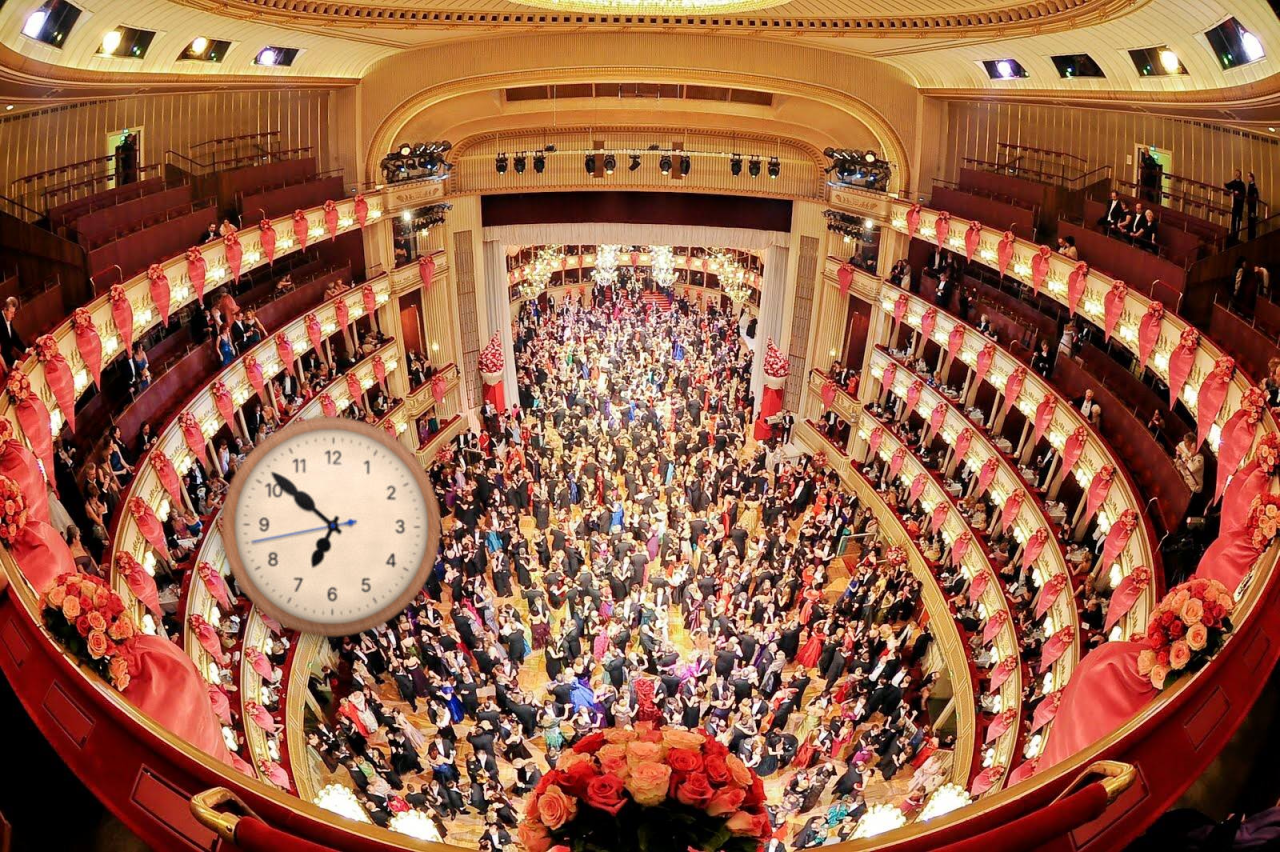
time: 6:51:43
